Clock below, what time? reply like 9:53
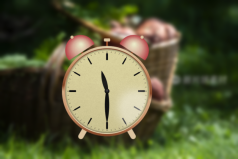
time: 11:30
